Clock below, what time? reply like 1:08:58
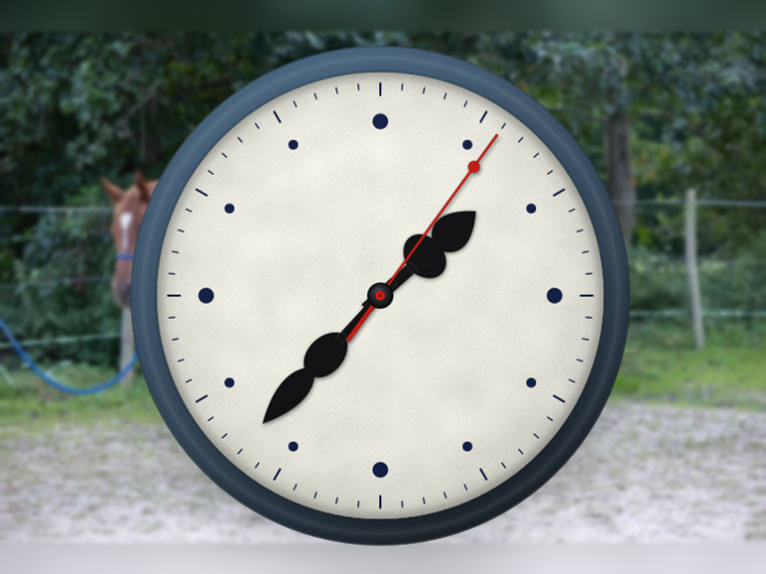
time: 1:37:06
